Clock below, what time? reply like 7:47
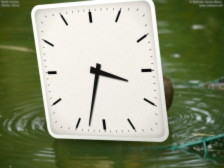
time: 3:33
